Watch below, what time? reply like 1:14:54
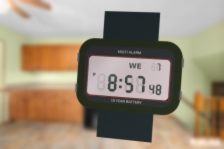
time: 8:57:48
